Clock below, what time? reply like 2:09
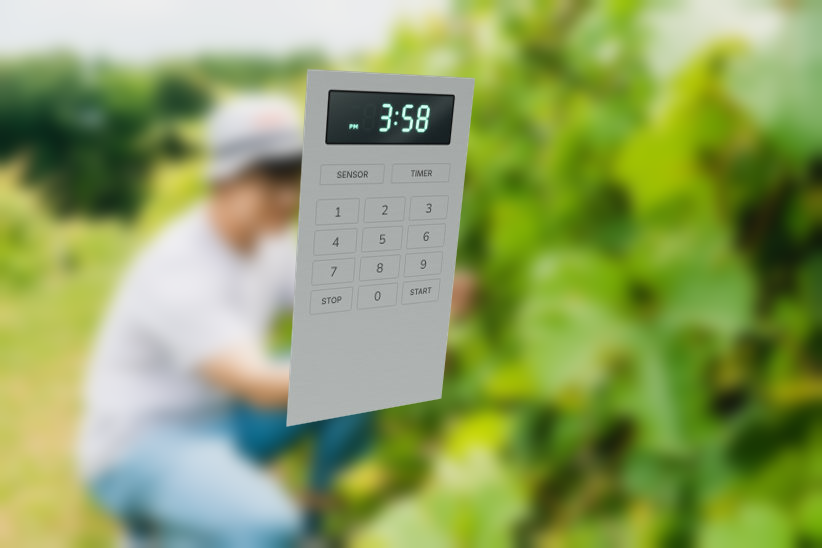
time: 3:58
